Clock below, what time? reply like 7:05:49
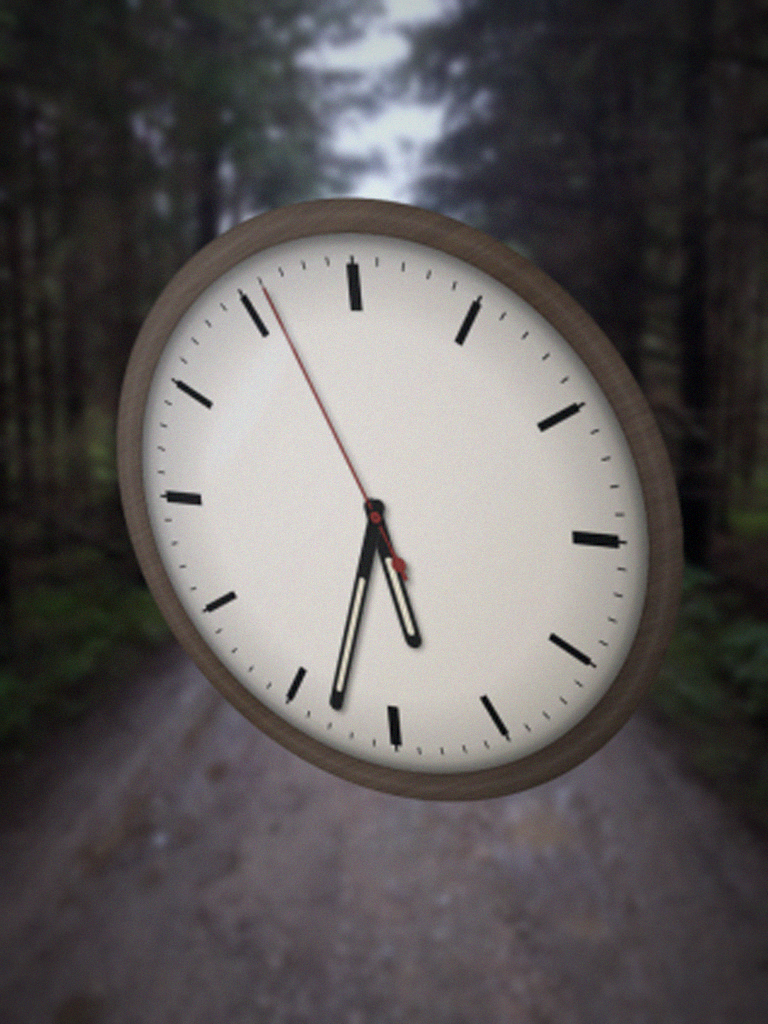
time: 5:32:56
